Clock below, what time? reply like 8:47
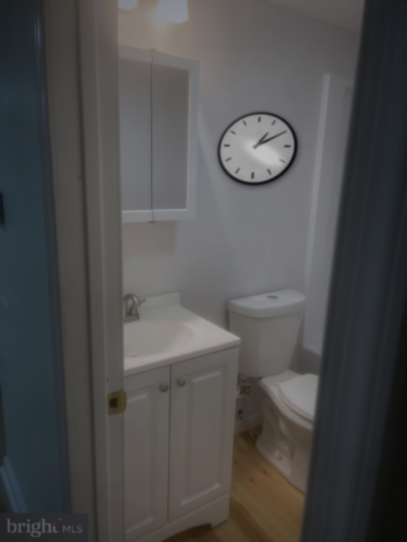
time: 1:10
